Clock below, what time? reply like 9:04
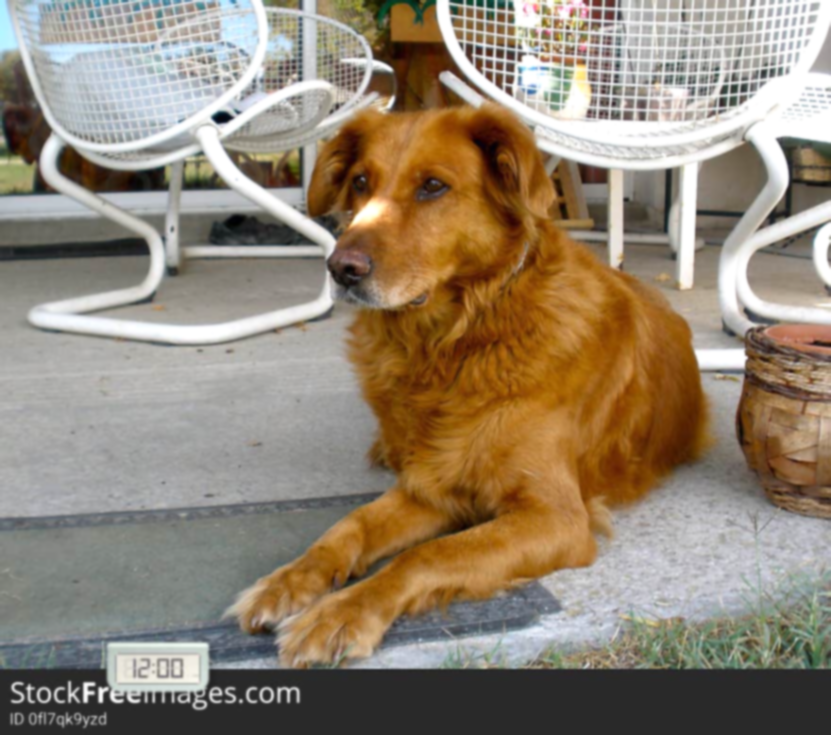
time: 12:00
